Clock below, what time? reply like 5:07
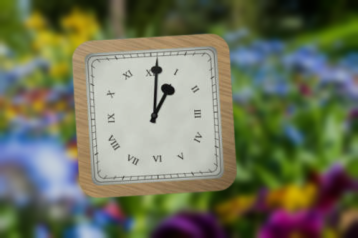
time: 1:01
